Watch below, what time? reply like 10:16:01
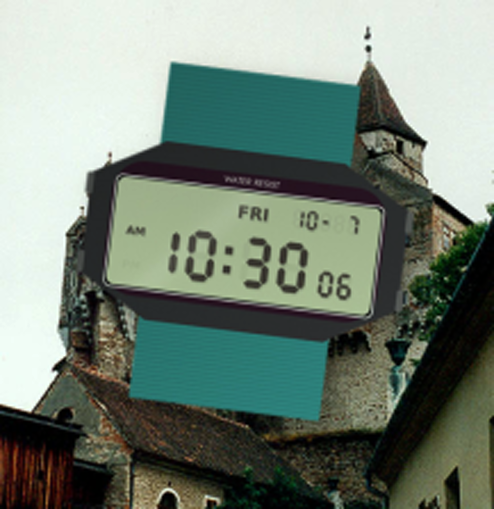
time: 10:30:06
